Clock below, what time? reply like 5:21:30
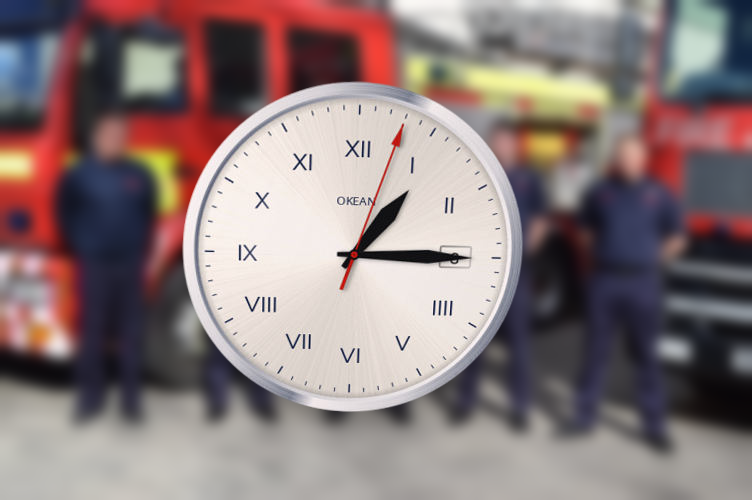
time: 1:15:03
